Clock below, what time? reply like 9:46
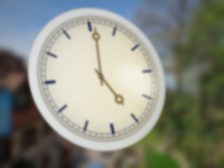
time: 5:01
